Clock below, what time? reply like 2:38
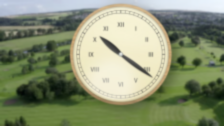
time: 10:21
